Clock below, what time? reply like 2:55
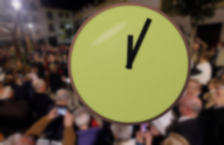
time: 12:04
